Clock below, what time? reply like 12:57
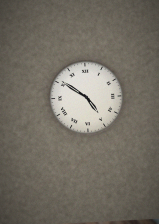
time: 4:51
